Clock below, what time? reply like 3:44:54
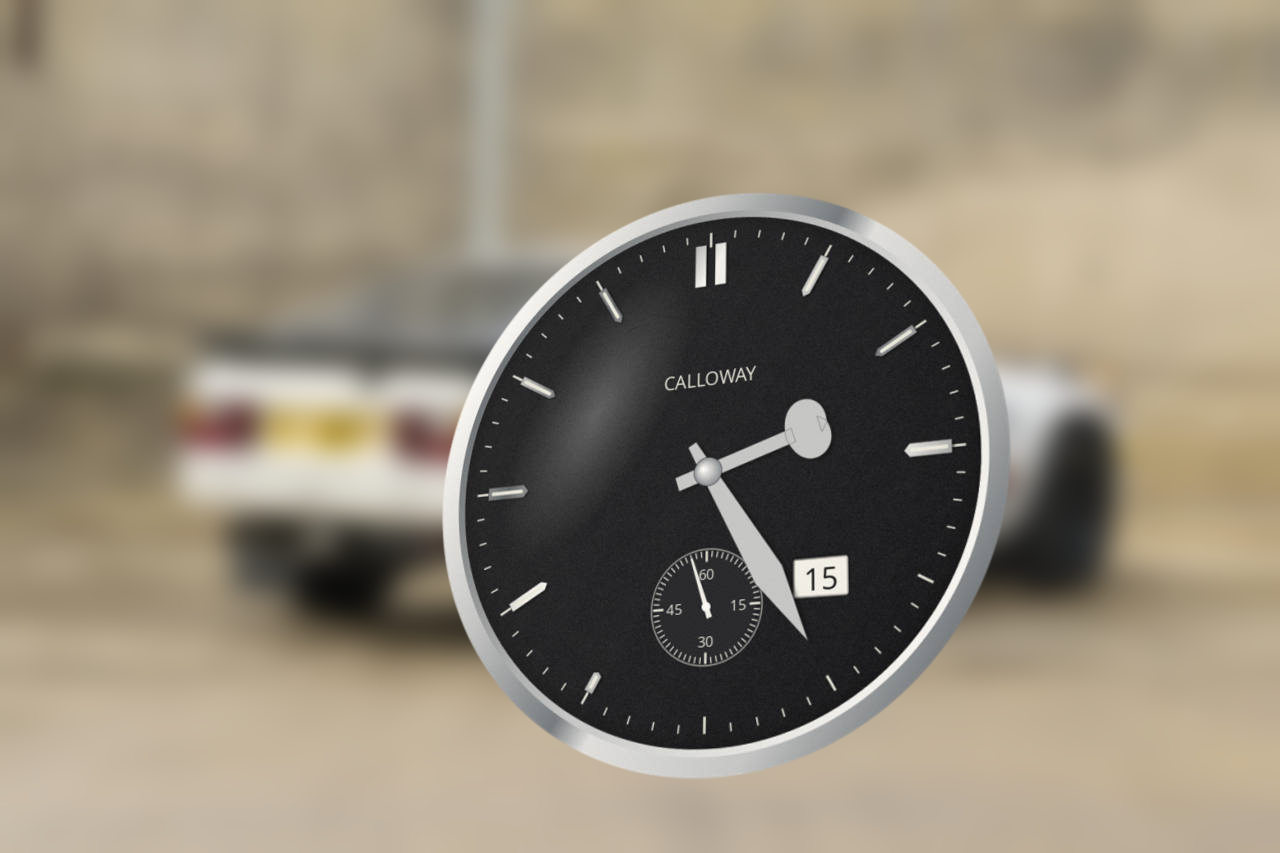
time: 2:24:57
